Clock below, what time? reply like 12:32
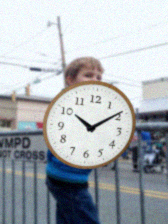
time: 10:09
